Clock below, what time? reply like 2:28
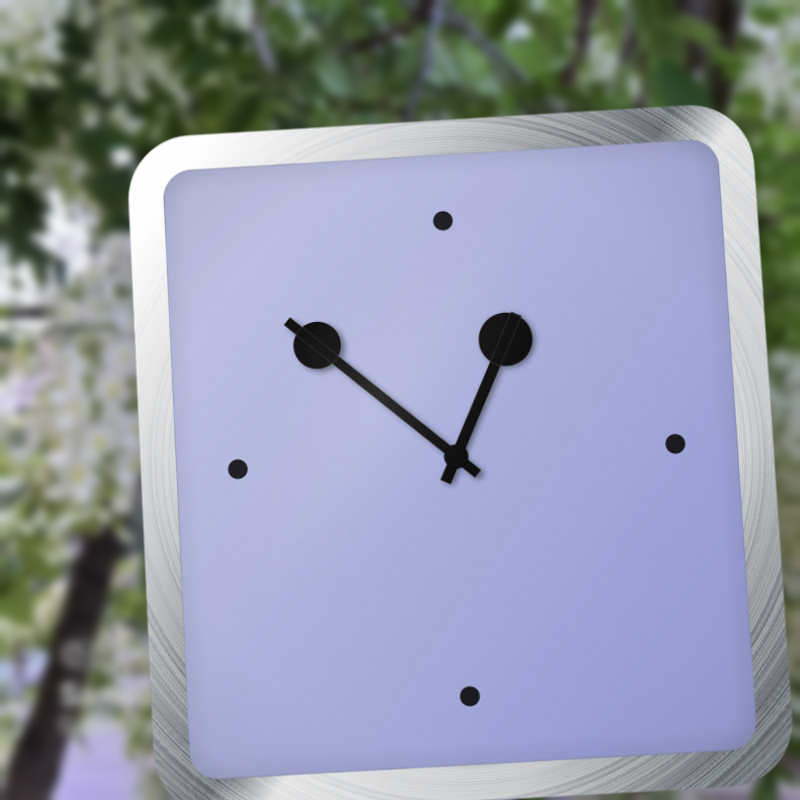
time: 12:52
